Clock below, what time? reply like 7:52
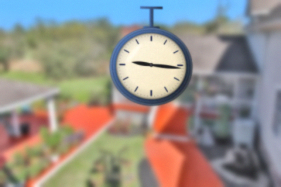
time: 9:16
